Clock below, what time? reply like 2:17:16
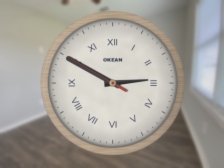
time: 2:49:50
